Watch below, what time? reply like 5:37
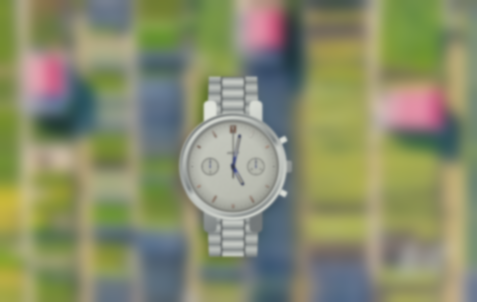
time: 5:02
